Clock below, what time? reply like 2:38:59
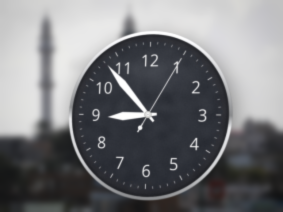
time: 8:53:05
